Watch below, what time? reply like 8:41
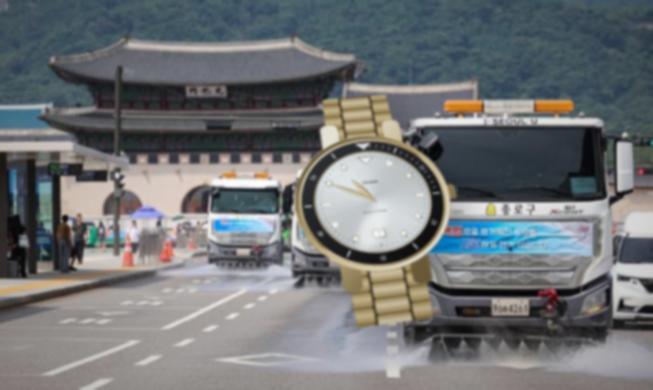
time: 10:50
